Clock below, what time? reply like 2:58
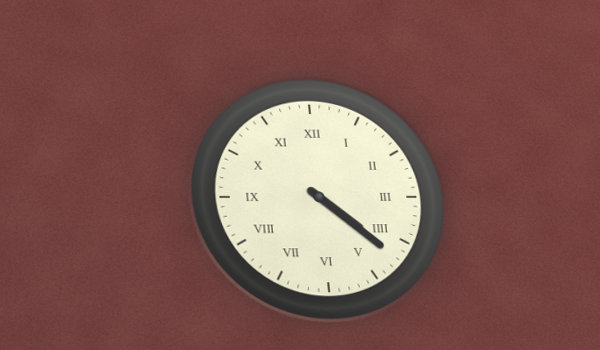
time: 4:22
